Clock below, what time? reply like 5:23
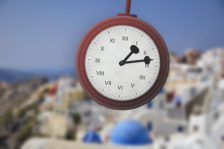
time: 1:13
